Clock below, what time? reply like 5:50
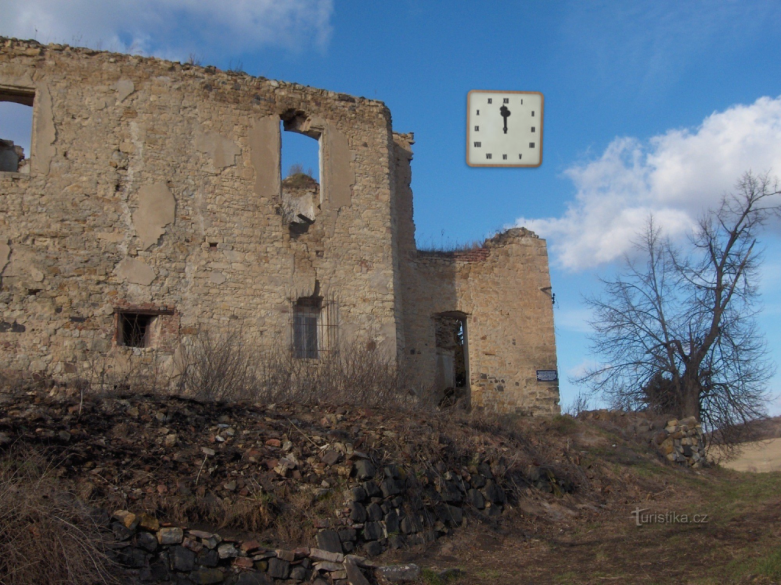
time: 11:59
